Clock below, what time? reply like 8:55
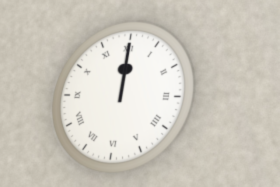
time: 12:00
